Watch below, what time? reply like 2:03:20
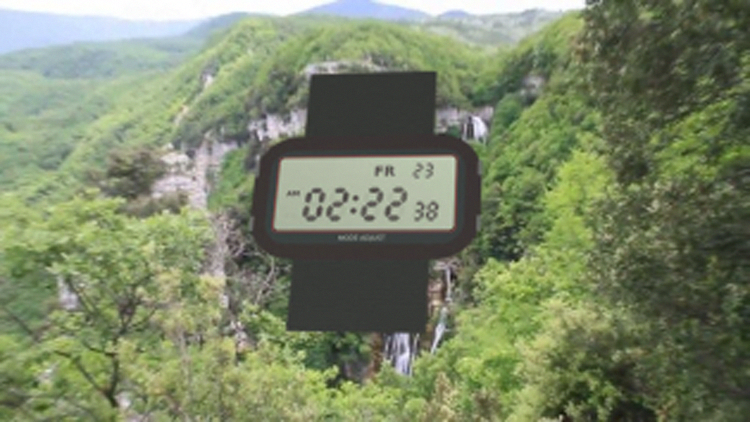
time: 2:22:38
